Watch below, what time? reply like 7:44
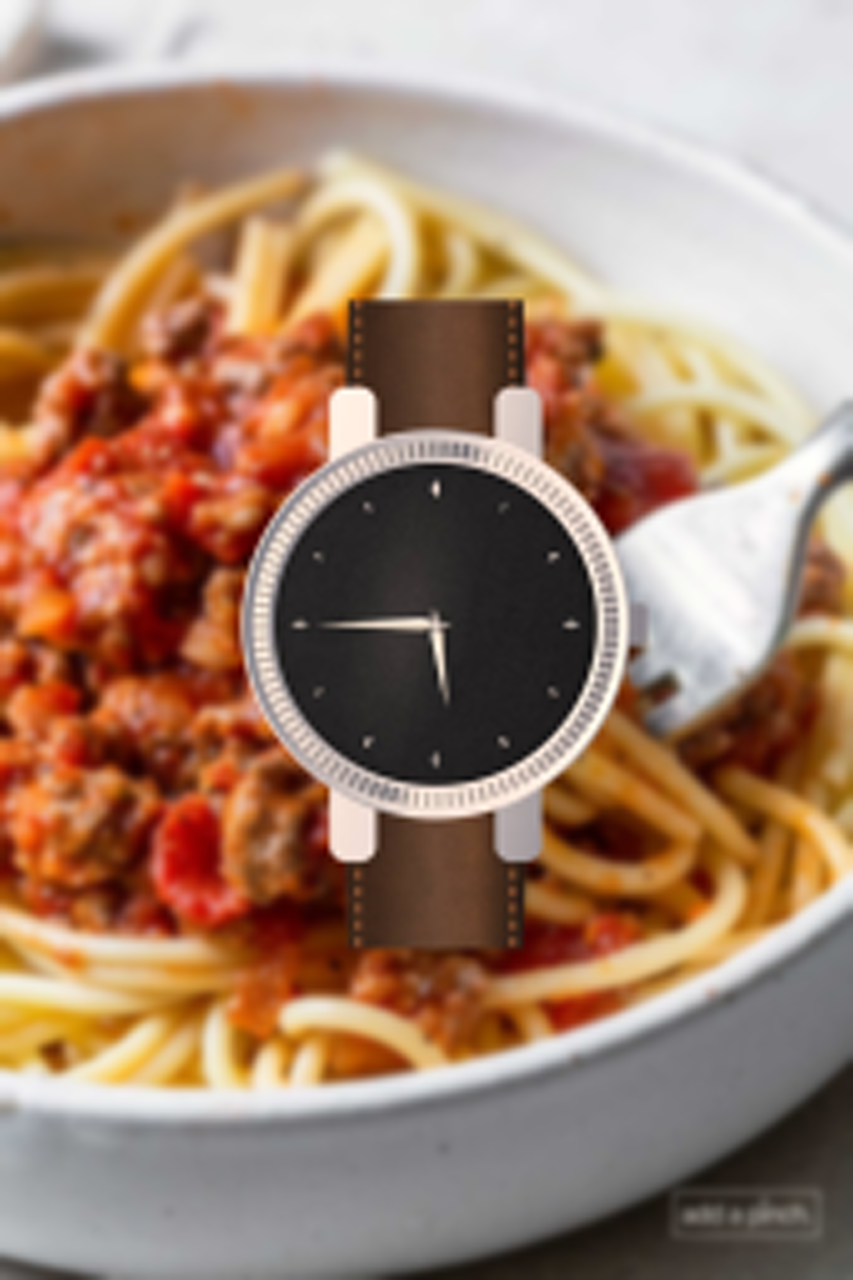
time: 5:45
